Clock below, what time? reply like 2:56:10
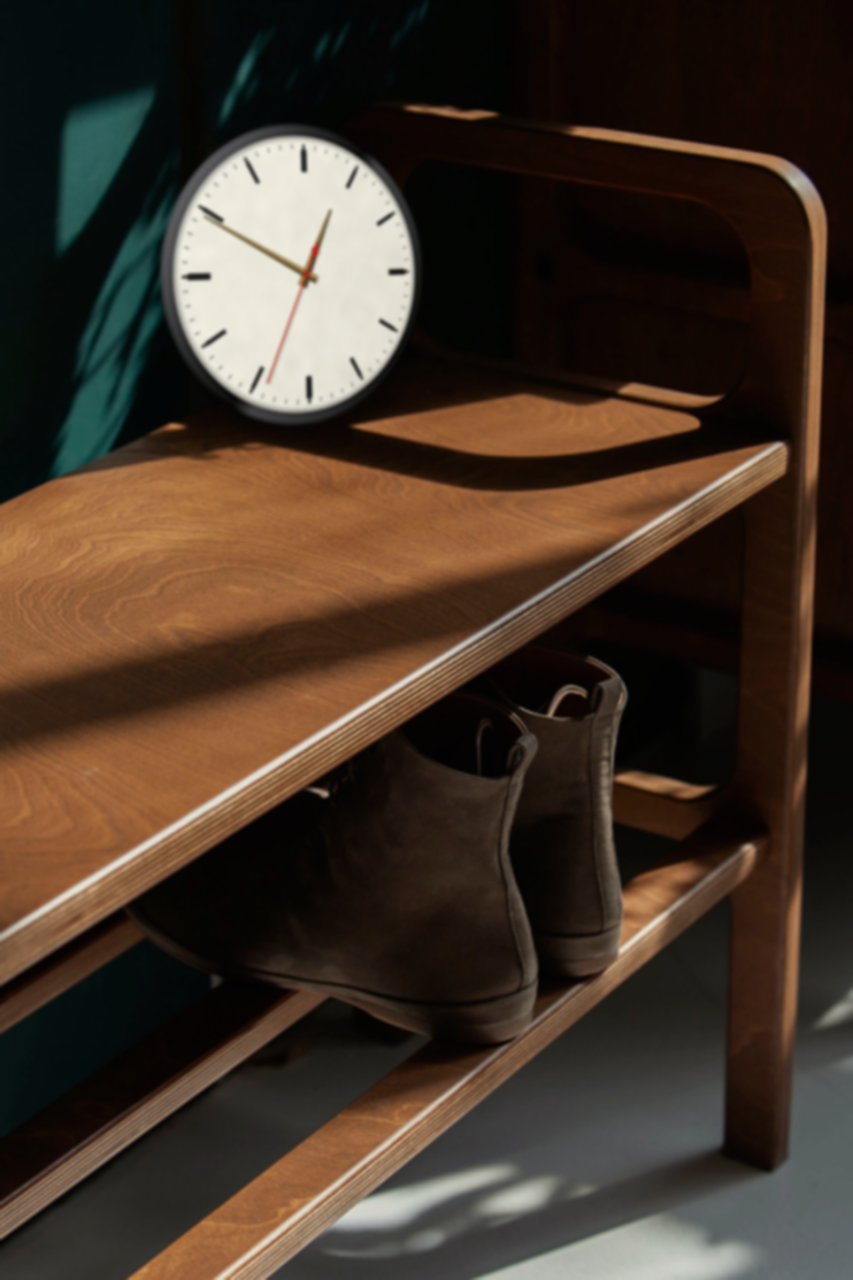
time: 12:49:34
